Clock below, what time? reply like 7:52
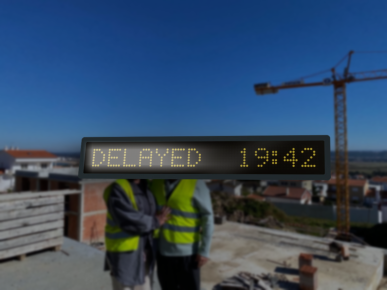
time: 19:42
